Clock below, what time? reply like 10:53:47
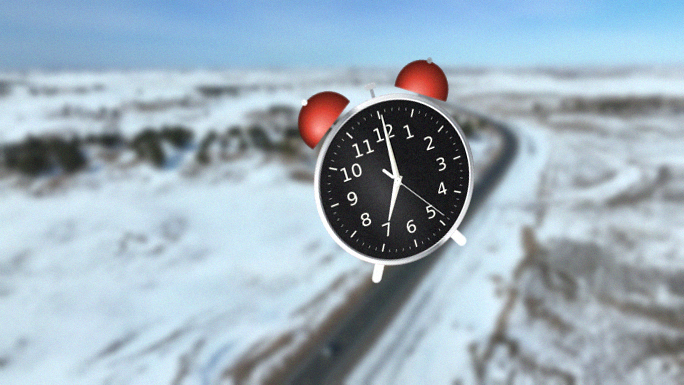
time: 7:00:24
